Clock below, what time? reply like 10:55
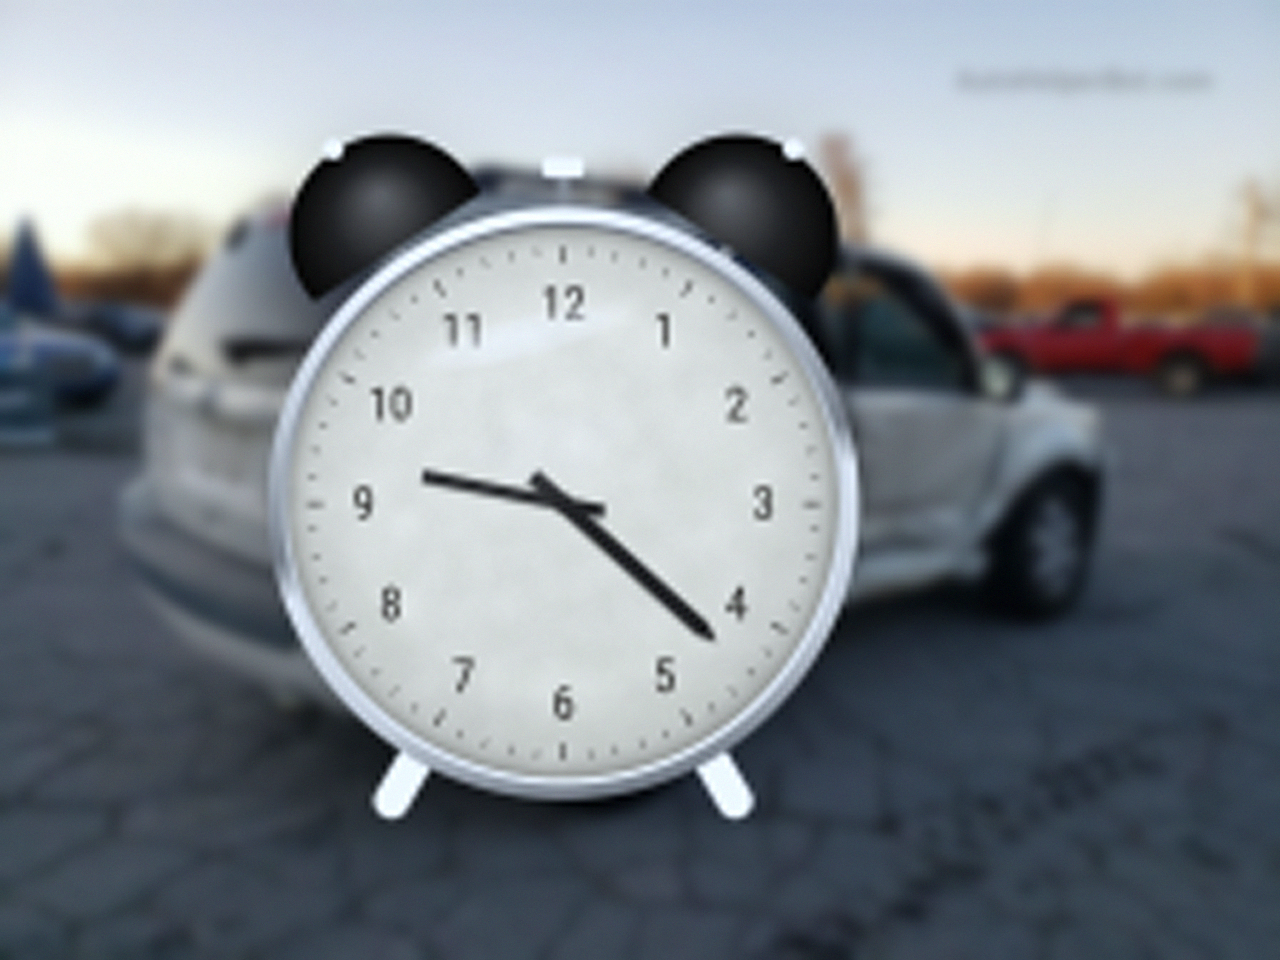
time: 9:22
